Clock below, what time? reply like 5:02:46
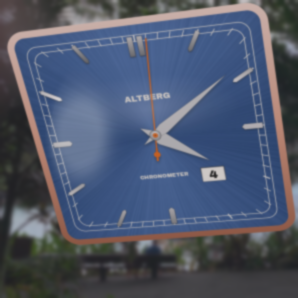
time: 4:09:01
